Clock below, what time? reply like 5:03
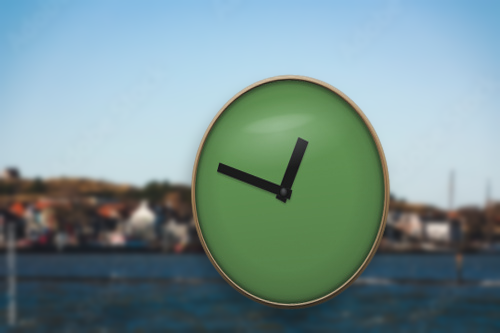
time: 12:48
